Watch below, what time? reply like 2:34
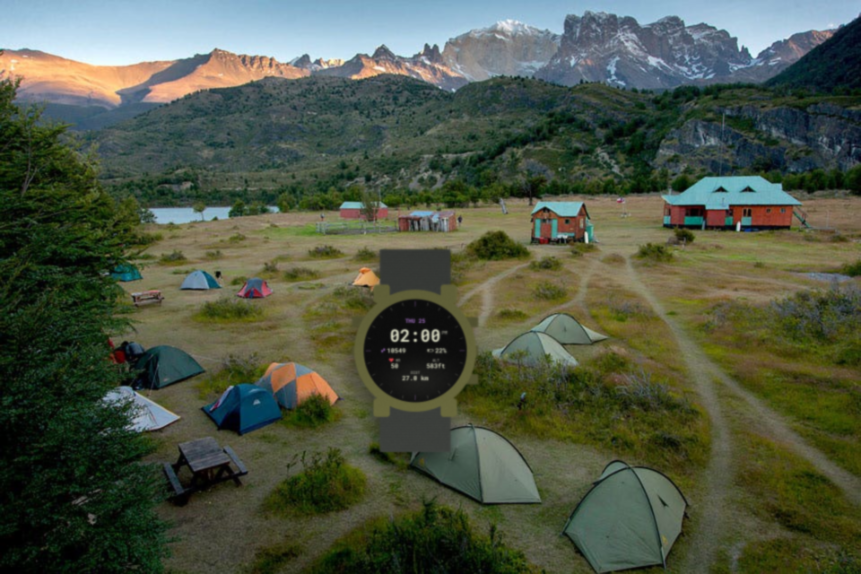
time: 2:00
